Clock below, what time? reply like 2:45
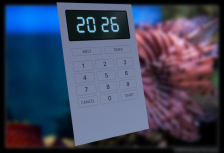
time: 20:26
